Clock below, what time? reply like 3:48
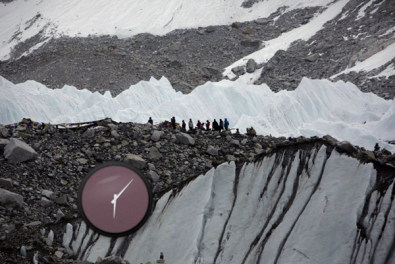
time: 6:07
